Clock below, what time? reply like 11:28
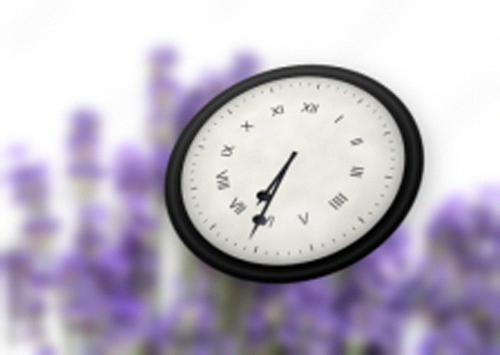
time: 6:31
